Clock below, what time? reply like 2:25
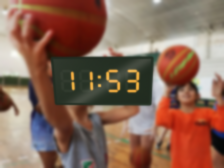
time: 11:53
